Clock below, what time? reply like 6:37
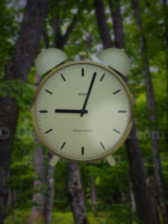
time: 9:03
